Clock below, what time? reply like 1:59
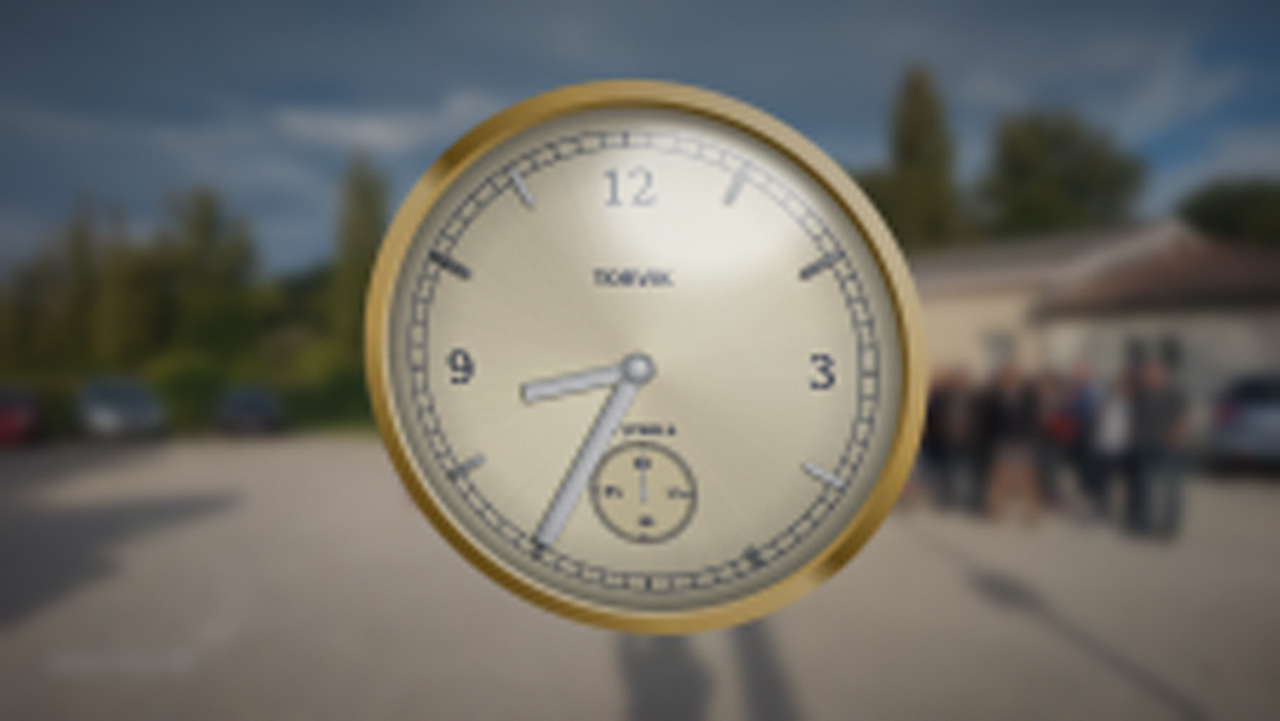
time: 8:35
